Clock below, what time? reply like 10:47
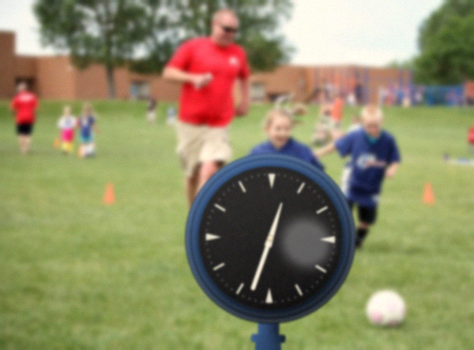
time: 12:33
